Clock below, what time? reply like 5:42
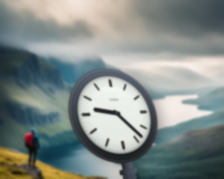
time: 9:23
